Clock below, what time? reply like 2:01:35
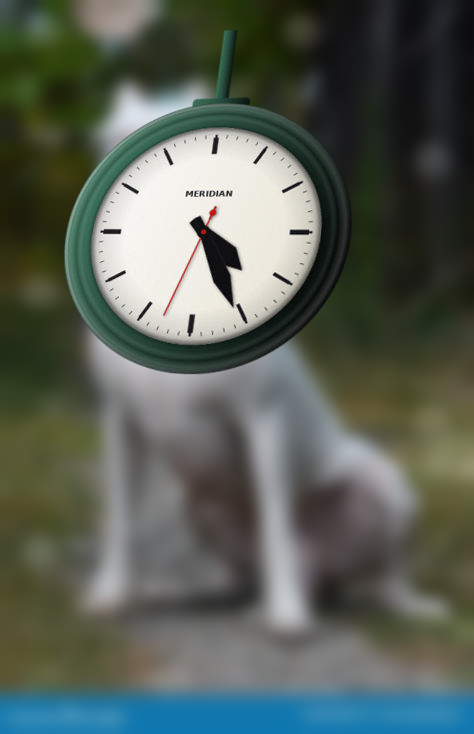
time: 4:25:33
